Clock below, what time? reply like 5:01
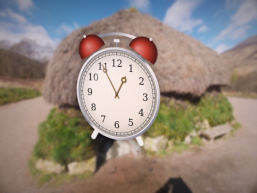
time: 12:55
